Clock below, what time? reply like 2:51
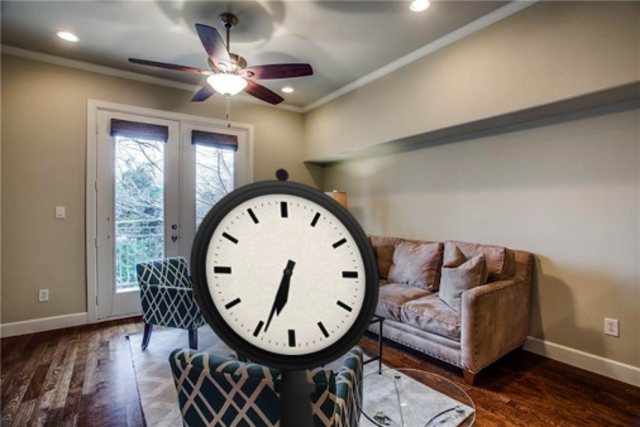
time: 6:34
